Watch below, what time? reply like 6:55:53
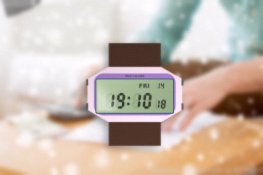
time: 19:10:18
